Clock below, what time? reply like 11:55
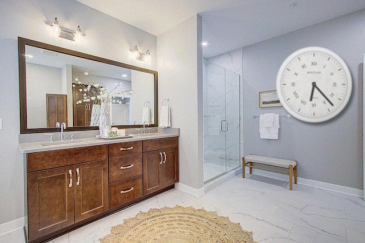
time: 6:23
